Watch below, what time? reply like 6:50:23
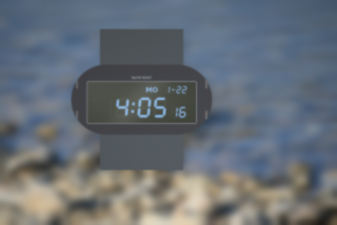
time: 4:05:16
